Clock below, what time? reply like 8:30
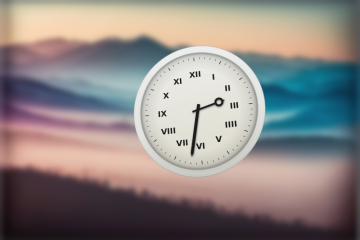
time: 2:32
